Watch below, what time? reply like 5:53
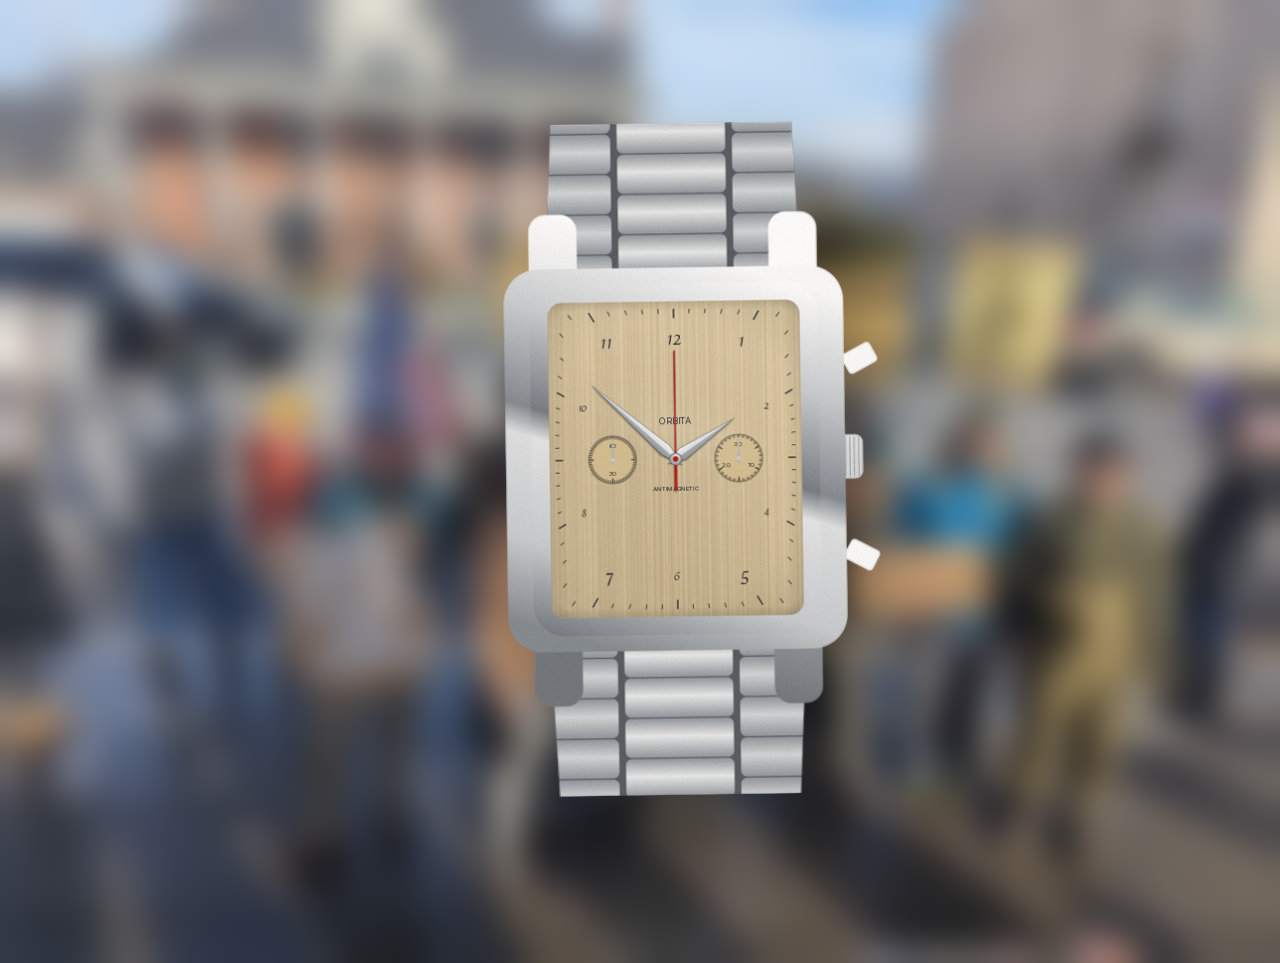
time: 1:52
